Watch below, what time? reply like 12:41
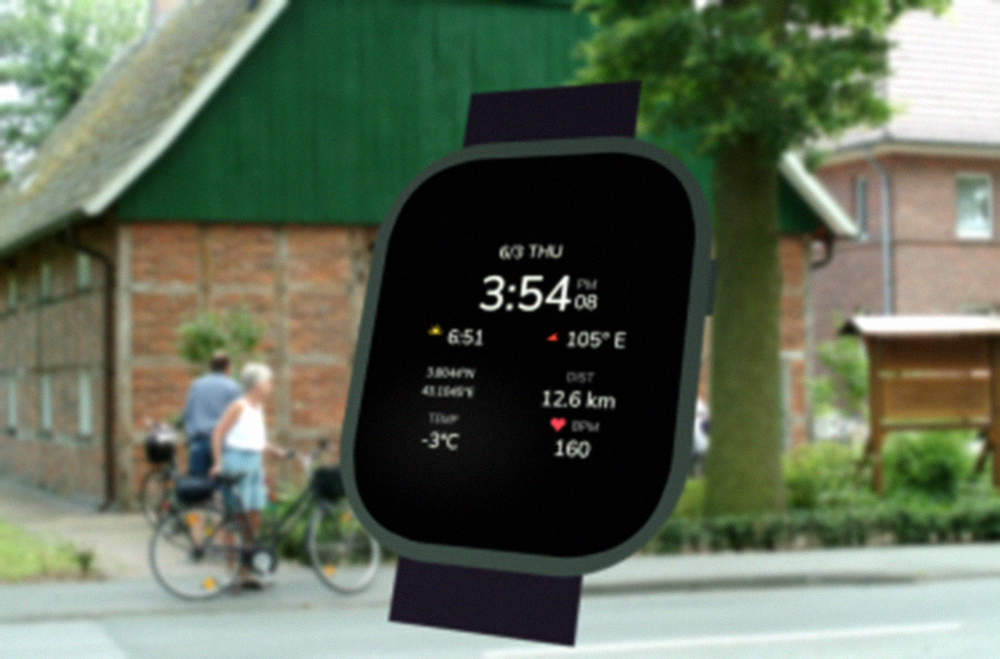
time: 3:54
